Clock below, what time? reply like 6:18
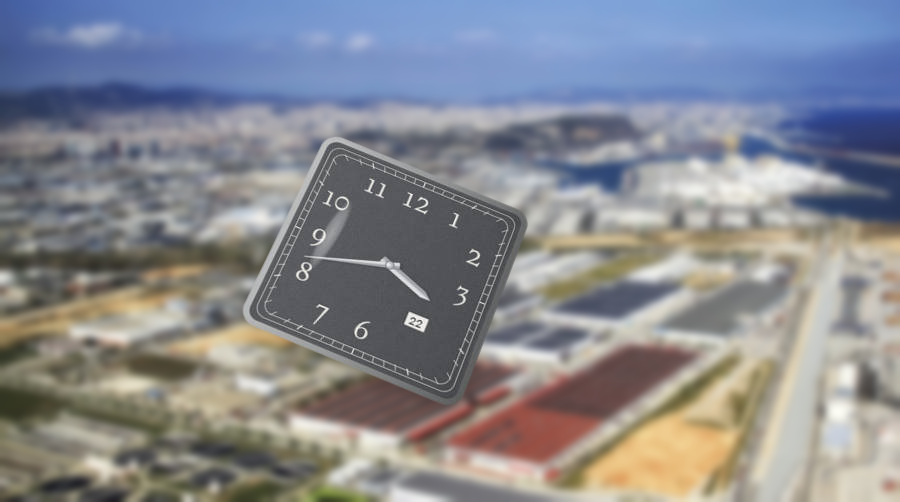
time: 3:42
